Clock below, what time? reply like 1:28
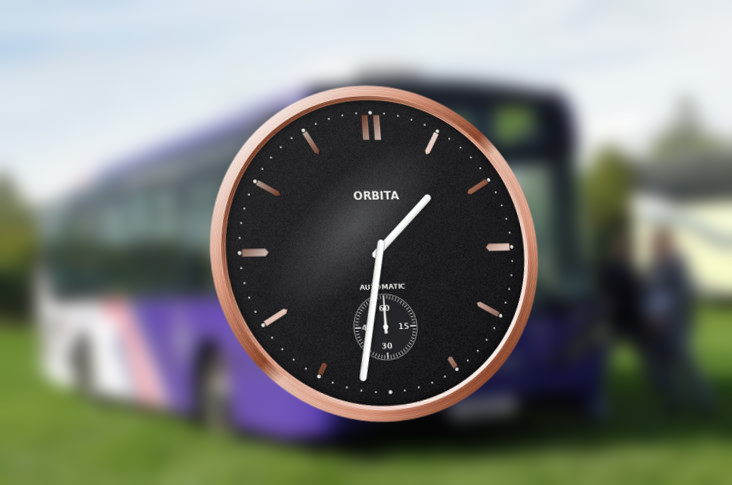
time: 1:32
